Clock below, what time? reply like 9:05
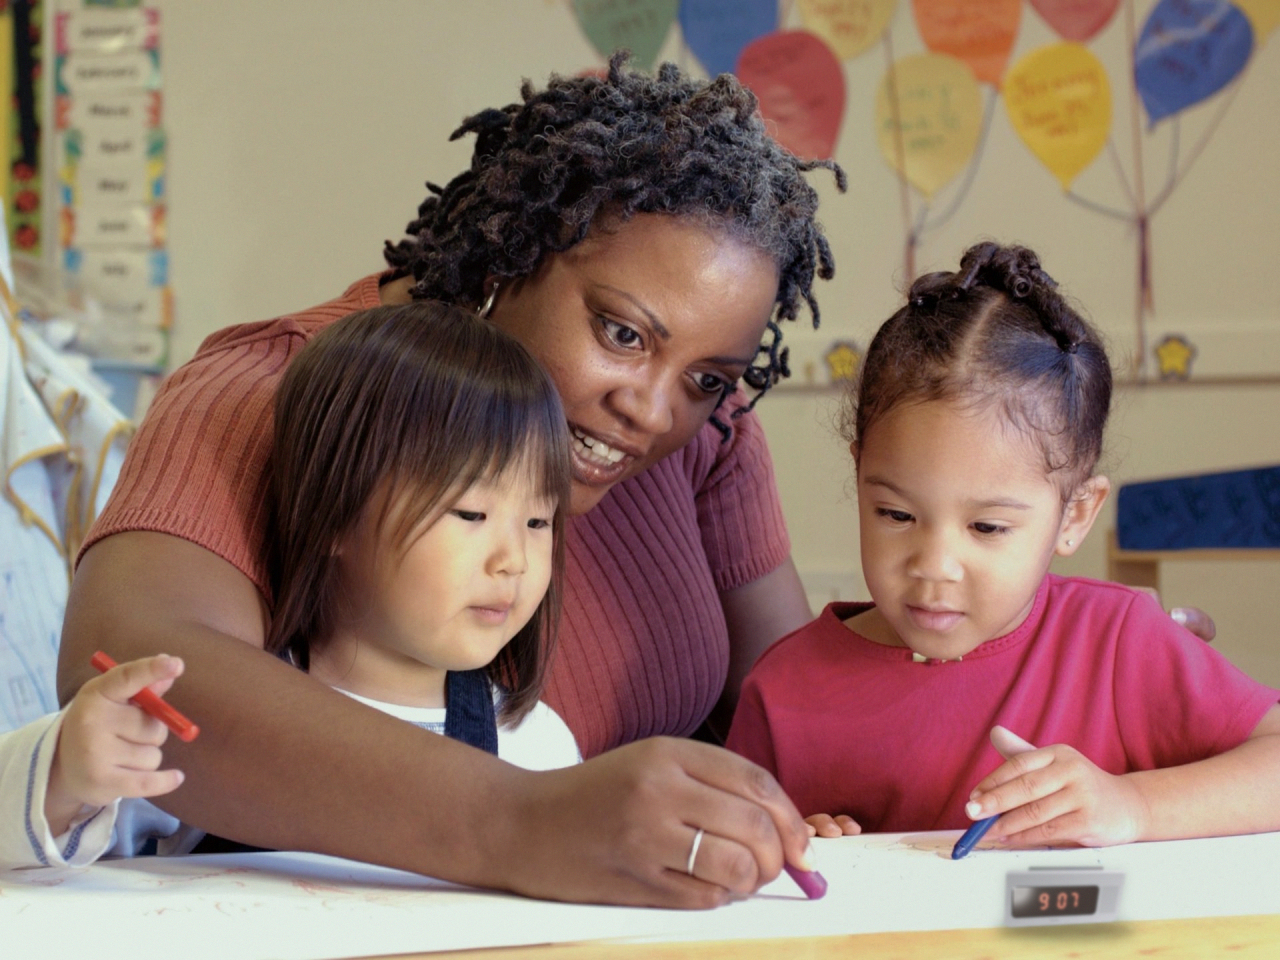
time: 9:07
